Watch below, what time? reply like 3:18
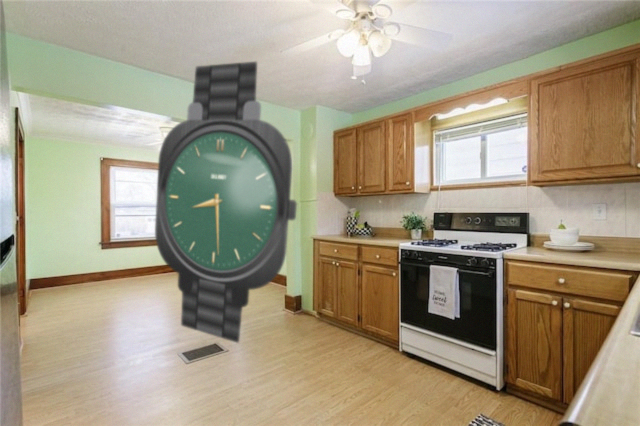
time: 8:29
